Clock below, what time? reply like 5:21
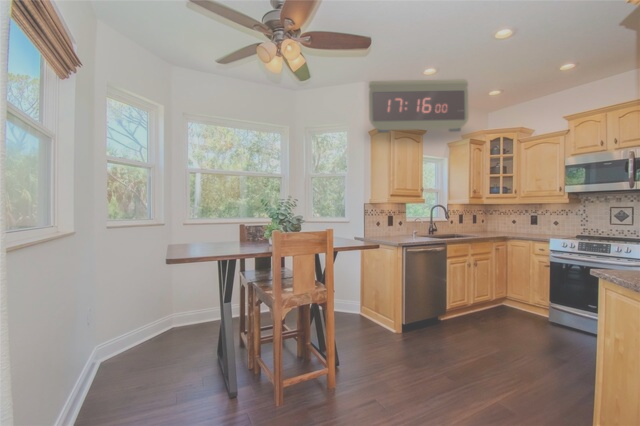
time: 17:16
